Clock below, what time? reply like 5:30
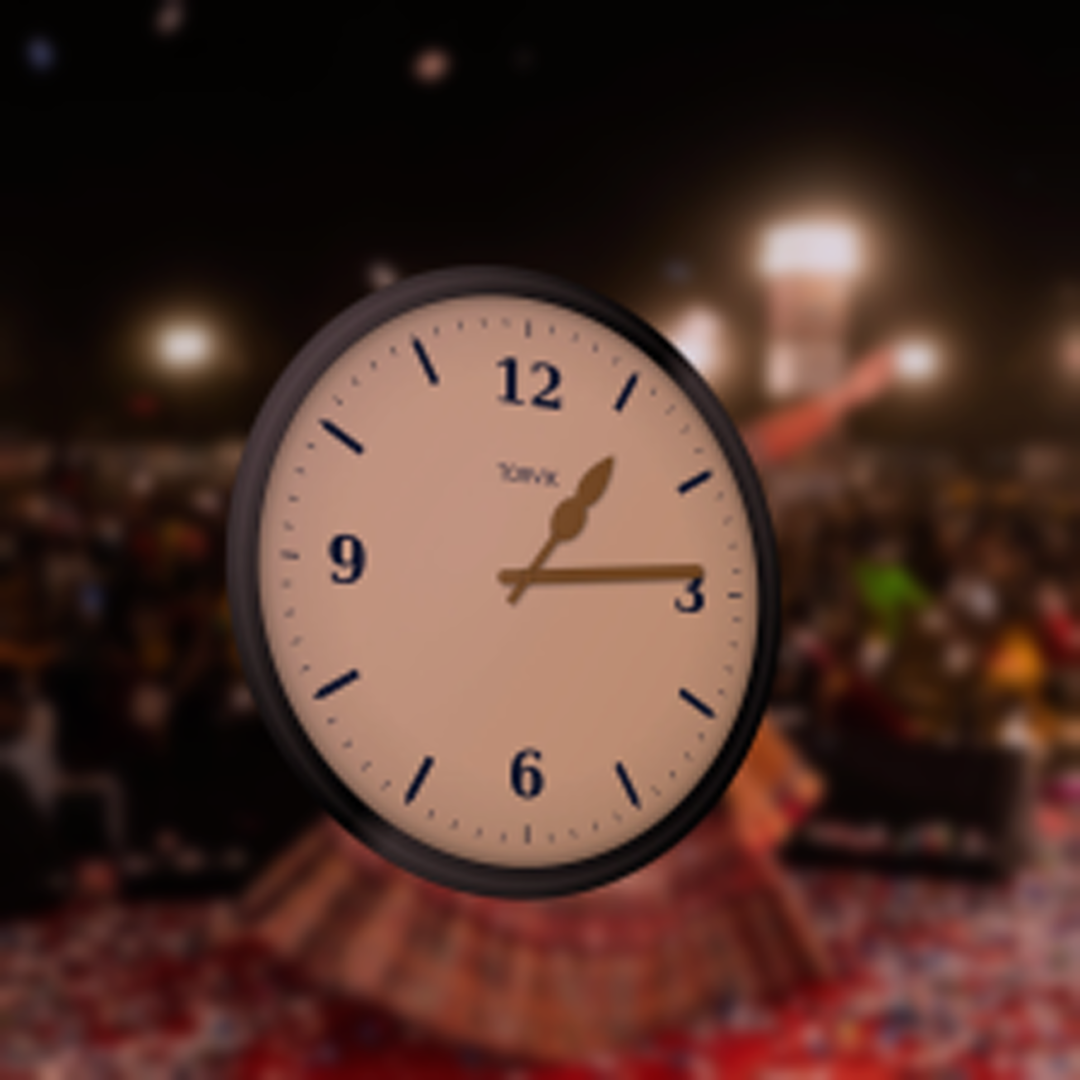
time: 1:14
